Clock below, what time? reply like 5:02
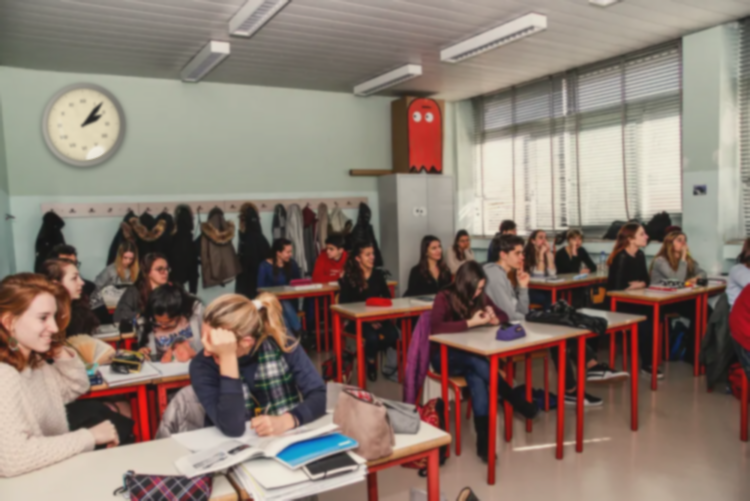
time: 2:07
